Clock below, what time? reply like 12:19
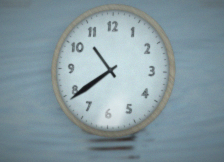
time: 10:39
